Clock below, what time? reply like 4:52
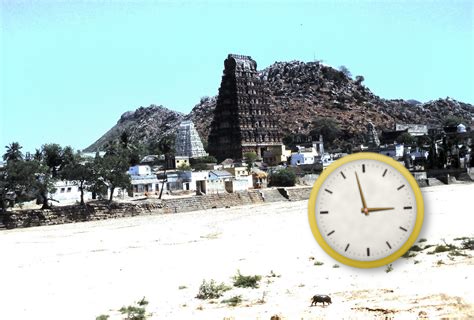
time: 2:58
